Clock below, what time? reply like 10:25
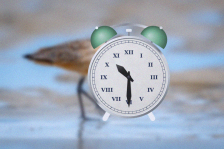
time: 10:30
